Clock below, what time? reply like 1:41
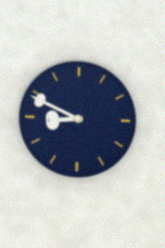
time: 8:49
